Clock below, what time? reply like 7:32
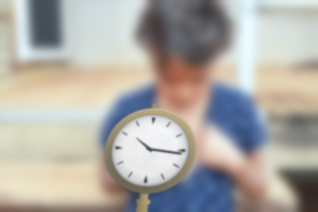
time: 10:16
